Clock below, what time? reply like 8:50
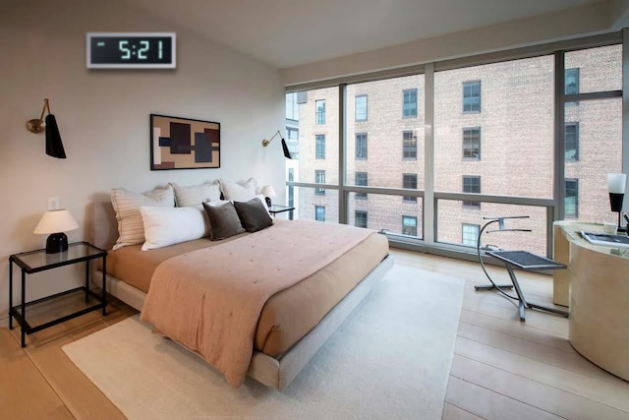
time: 5:21
